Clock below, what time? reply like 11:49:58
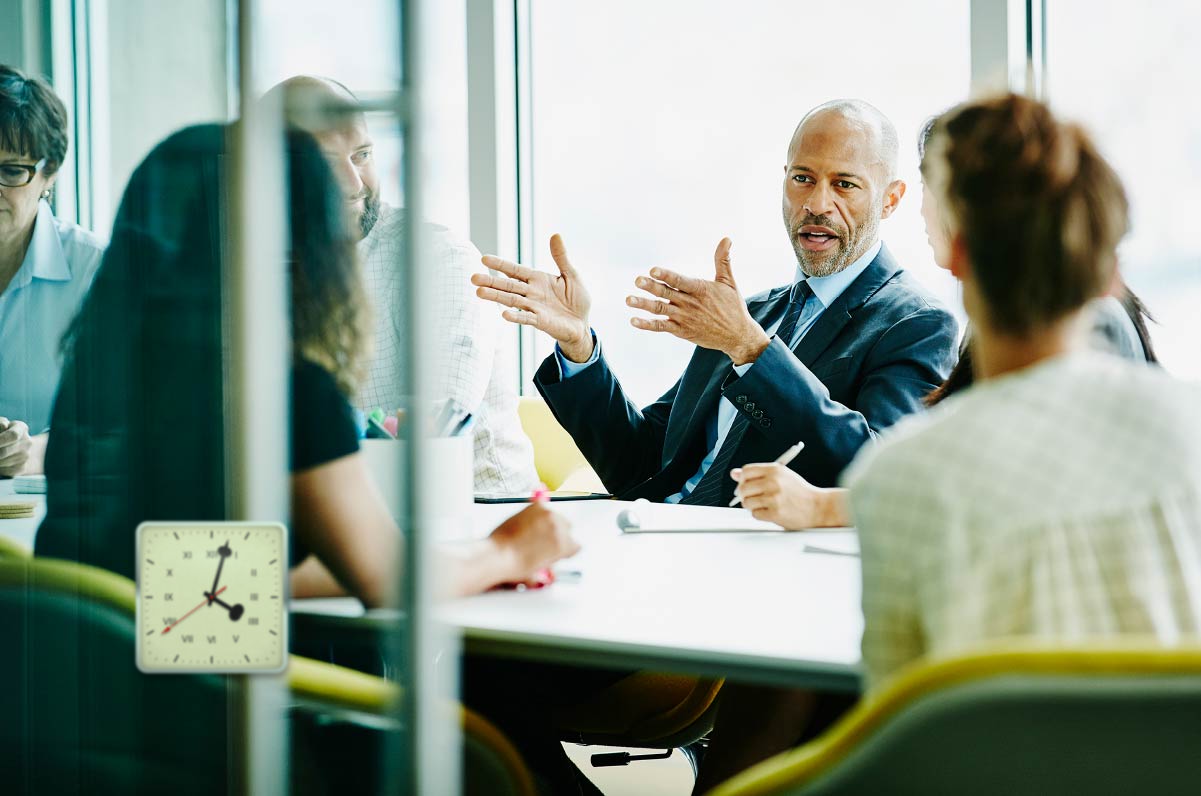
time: 4:02:39
